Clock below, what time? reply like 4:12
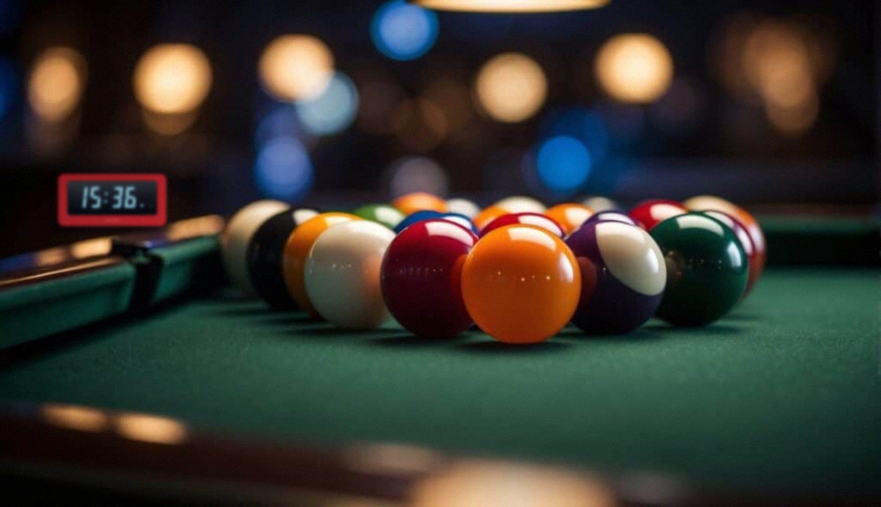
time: 15:36
